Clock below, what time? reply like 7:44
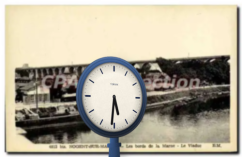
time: 5:31
